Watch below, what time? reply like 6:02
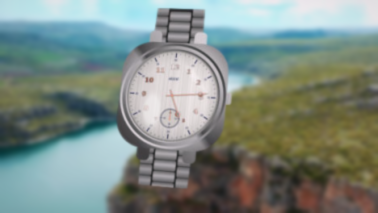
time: 5:14
